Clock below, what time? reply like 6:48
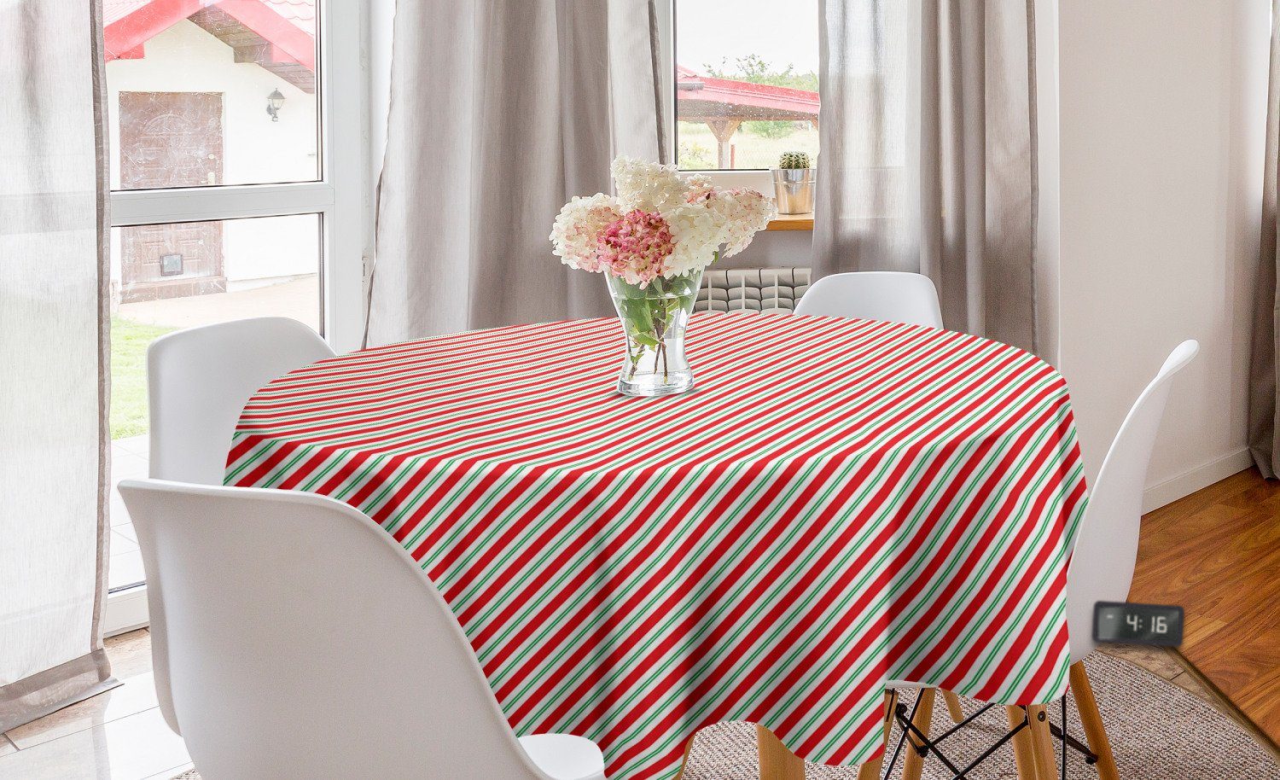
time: 4:16
